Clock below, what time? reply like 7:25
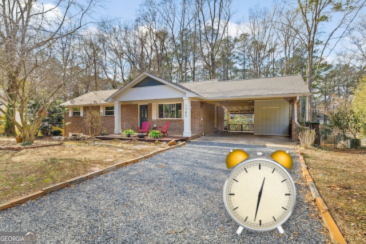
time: 12:32
